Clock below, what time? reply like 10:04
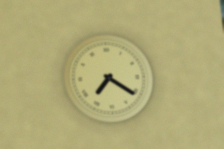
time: 7:21
